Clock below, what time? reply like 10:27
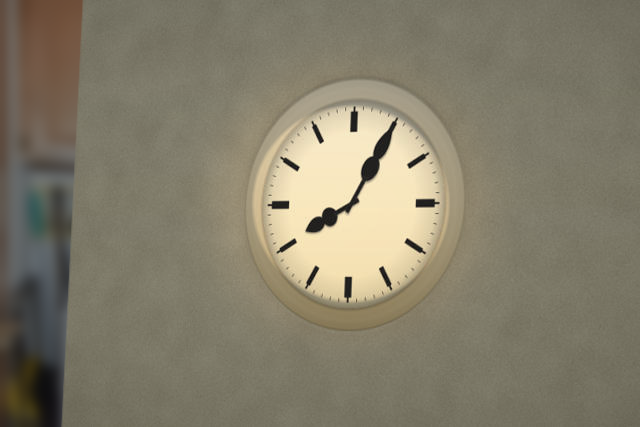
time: 8:05
